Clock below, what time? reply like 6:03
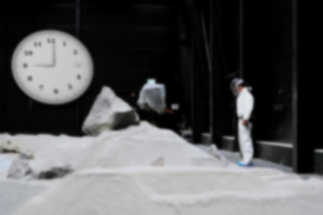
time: 9:01
